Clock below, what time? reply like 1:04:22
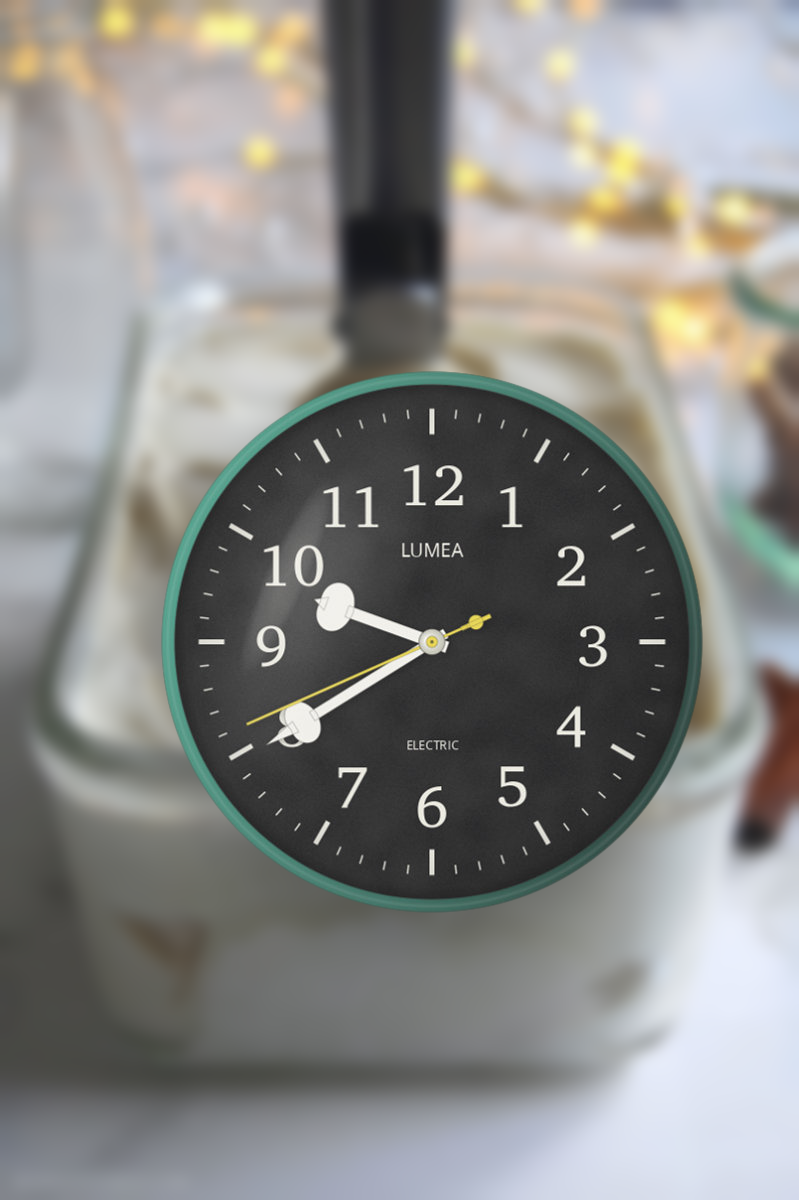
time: 9:39:41
